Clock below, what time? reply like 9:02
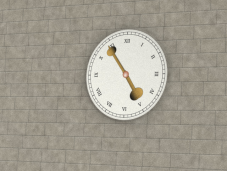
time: 4:54
